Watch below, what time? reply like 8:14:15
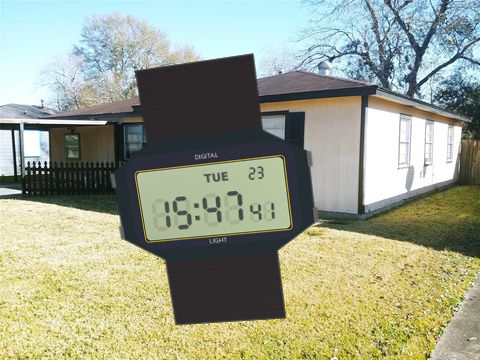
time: 15:47:41
